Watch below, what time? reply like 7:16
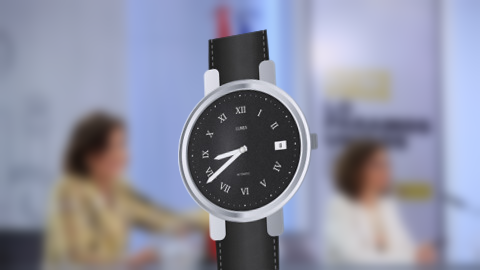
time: 8:39
